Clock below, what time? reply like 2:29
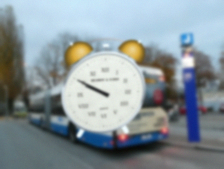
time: 9:50
